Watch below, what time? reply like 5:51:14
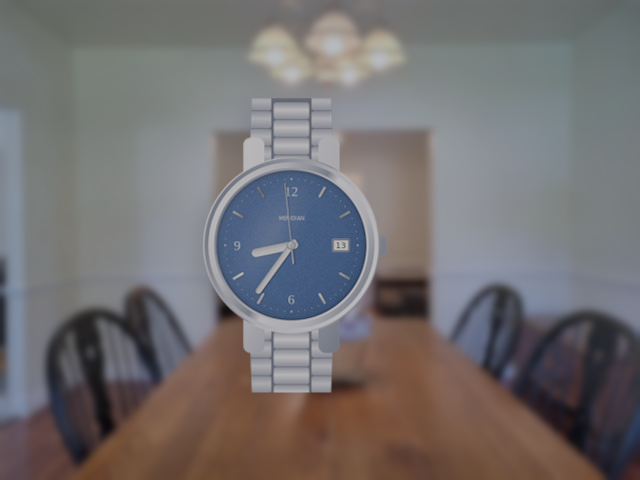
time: 8:35:59
